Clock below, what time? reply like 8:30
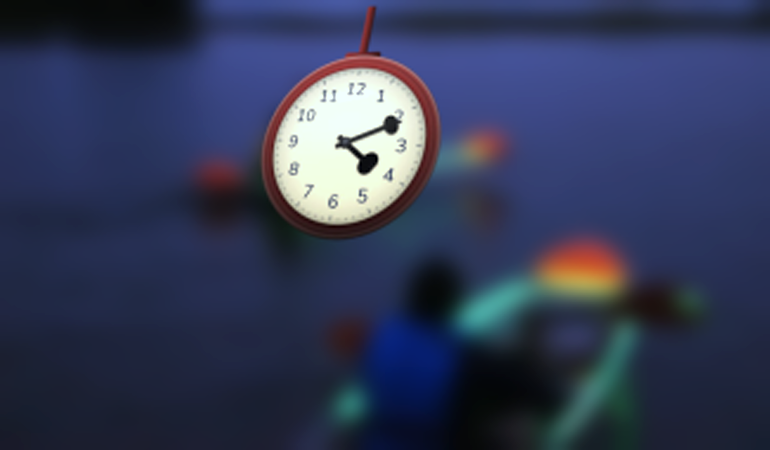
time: 4:11
